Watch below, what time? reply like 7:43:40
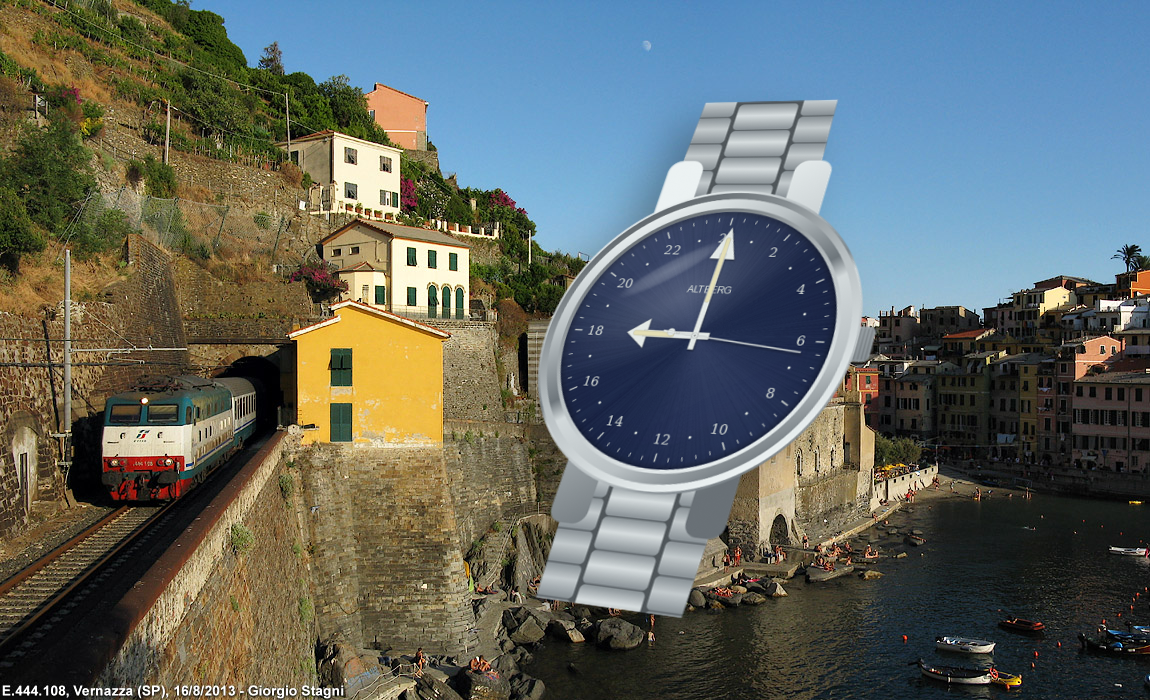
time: 18:00:16
